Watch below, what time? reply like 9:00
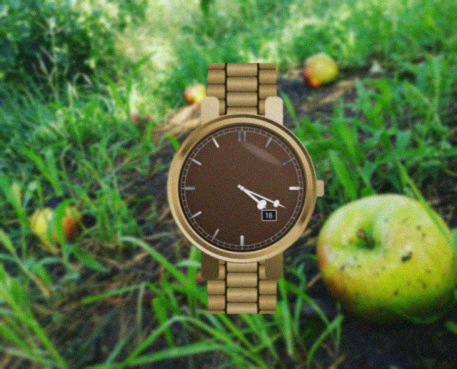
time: 4:19
